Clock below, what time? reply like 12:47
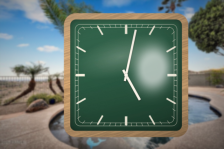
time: 5:02
